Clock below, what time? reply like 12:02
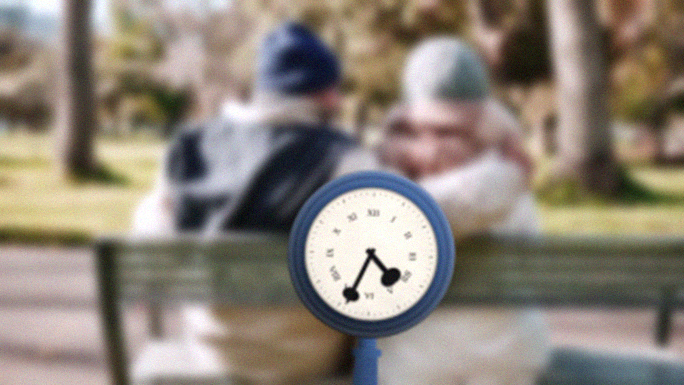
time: 4:34
